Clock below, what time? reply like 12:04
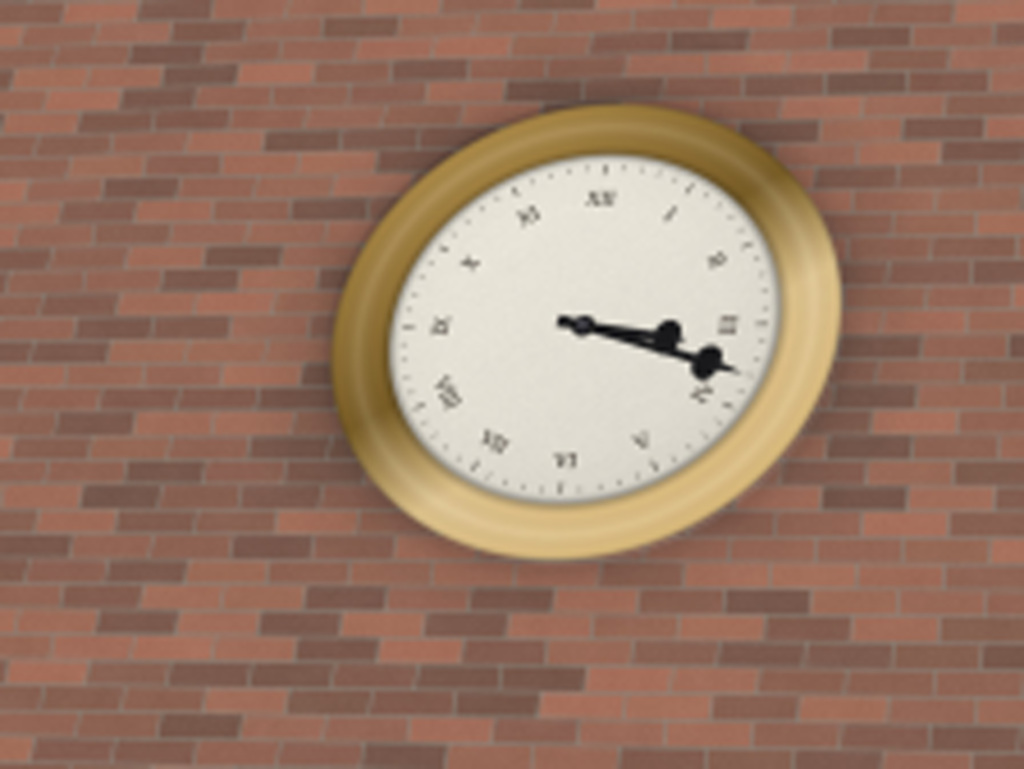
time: 3:18
